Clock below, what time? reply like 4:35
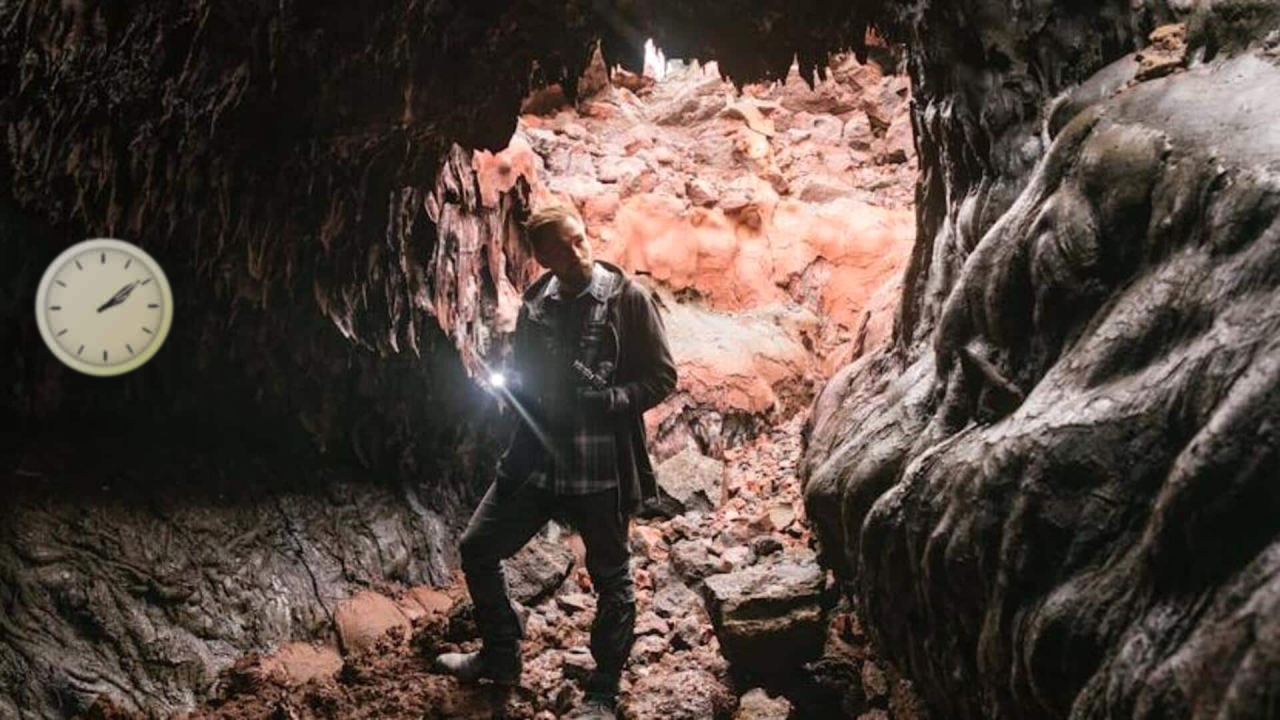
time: 2:09
